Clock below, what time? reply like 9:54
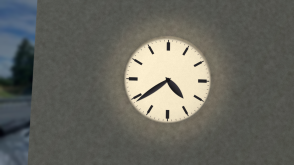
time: 4:39
